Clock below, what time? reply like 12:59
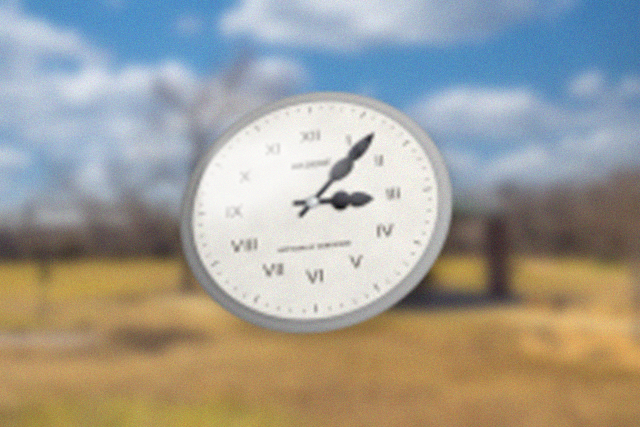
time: 3:07
